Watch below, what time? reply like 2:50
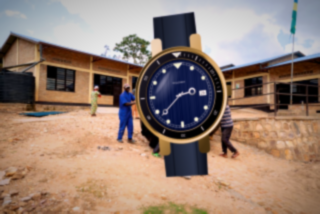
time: 2:38
